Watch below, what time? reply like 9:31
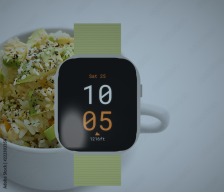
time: 10:05
